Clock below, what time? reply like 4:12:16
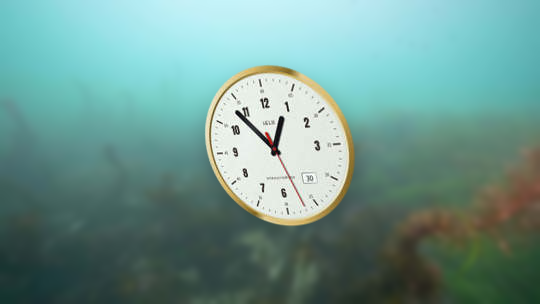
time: 12:53:27
